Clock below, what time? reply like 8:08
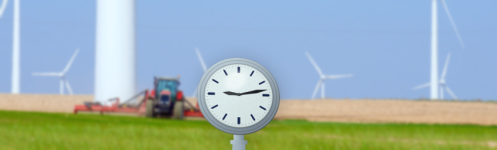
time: 9:13
